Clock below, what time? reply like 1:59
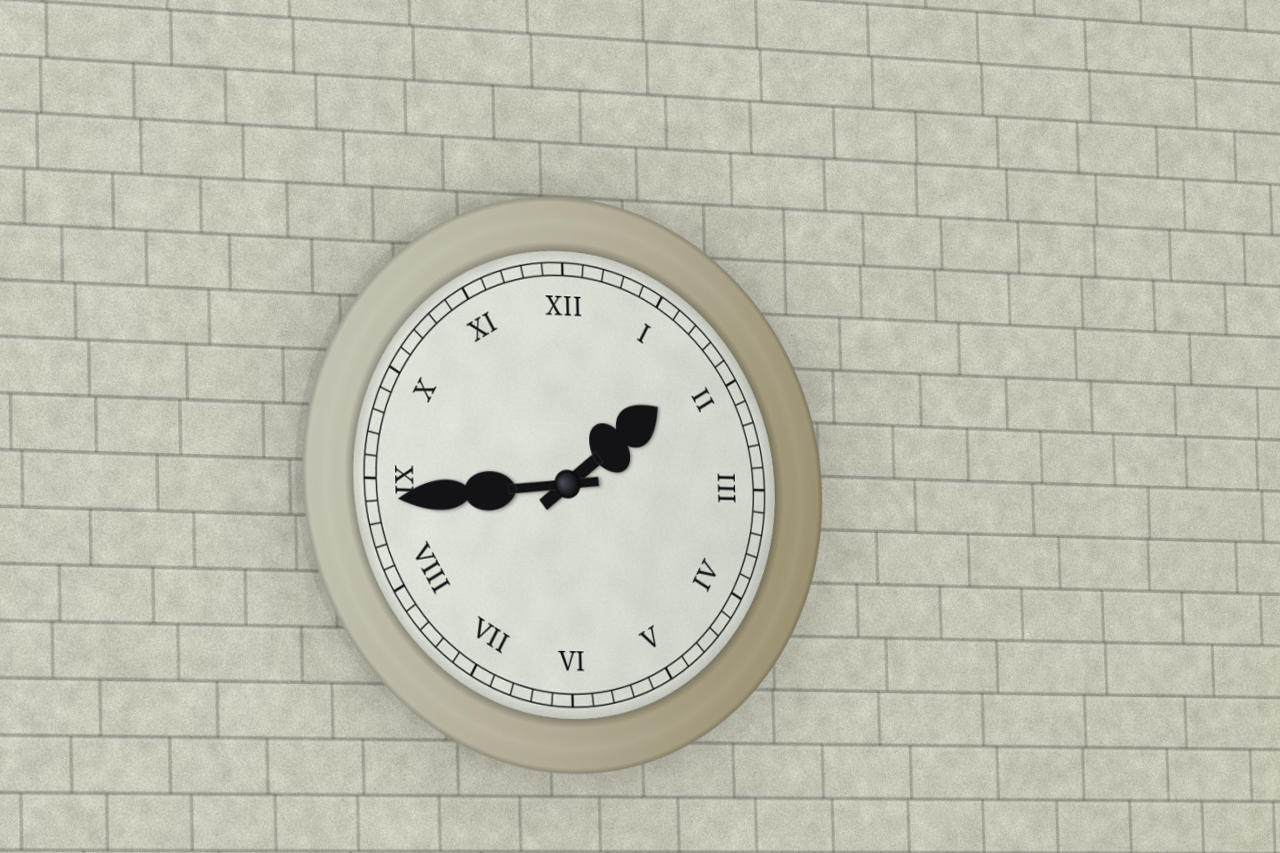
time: 1:44
